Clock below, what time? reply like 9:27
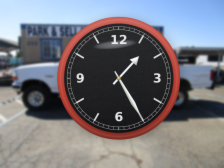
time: 1:25
